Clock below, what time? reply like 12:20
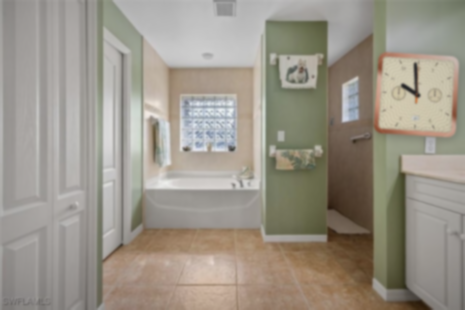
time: 9:59
